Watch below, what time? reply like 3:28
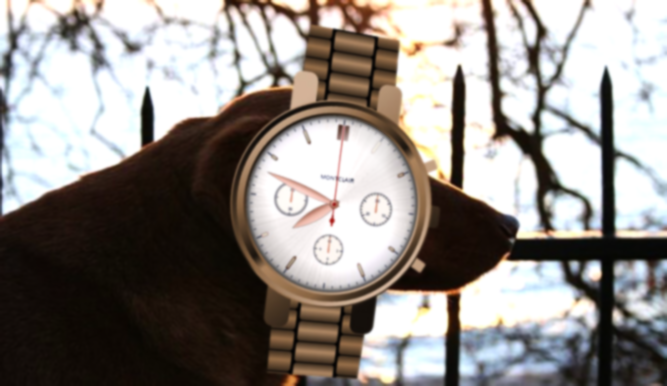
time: 7:48
